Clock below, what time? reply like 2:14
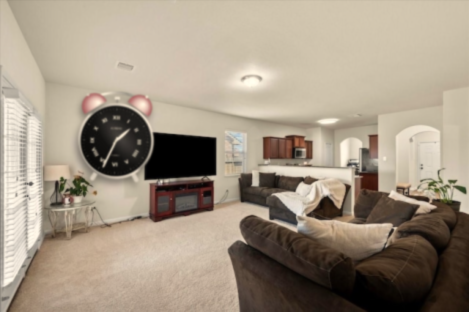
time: 1:34
